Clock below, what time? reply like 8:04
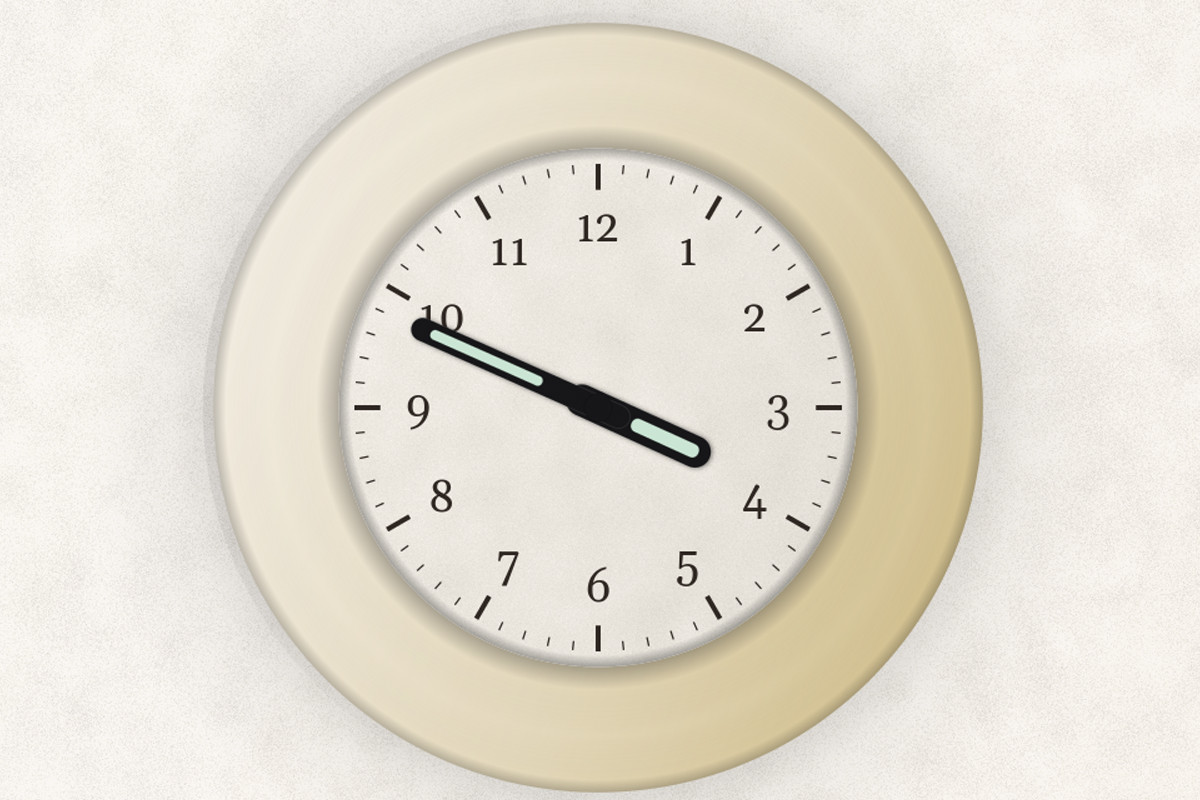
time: 3:49
